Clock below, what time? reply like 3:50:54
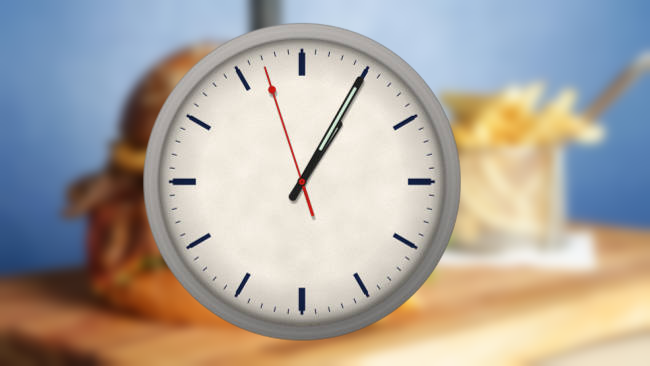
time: 1:04:57
